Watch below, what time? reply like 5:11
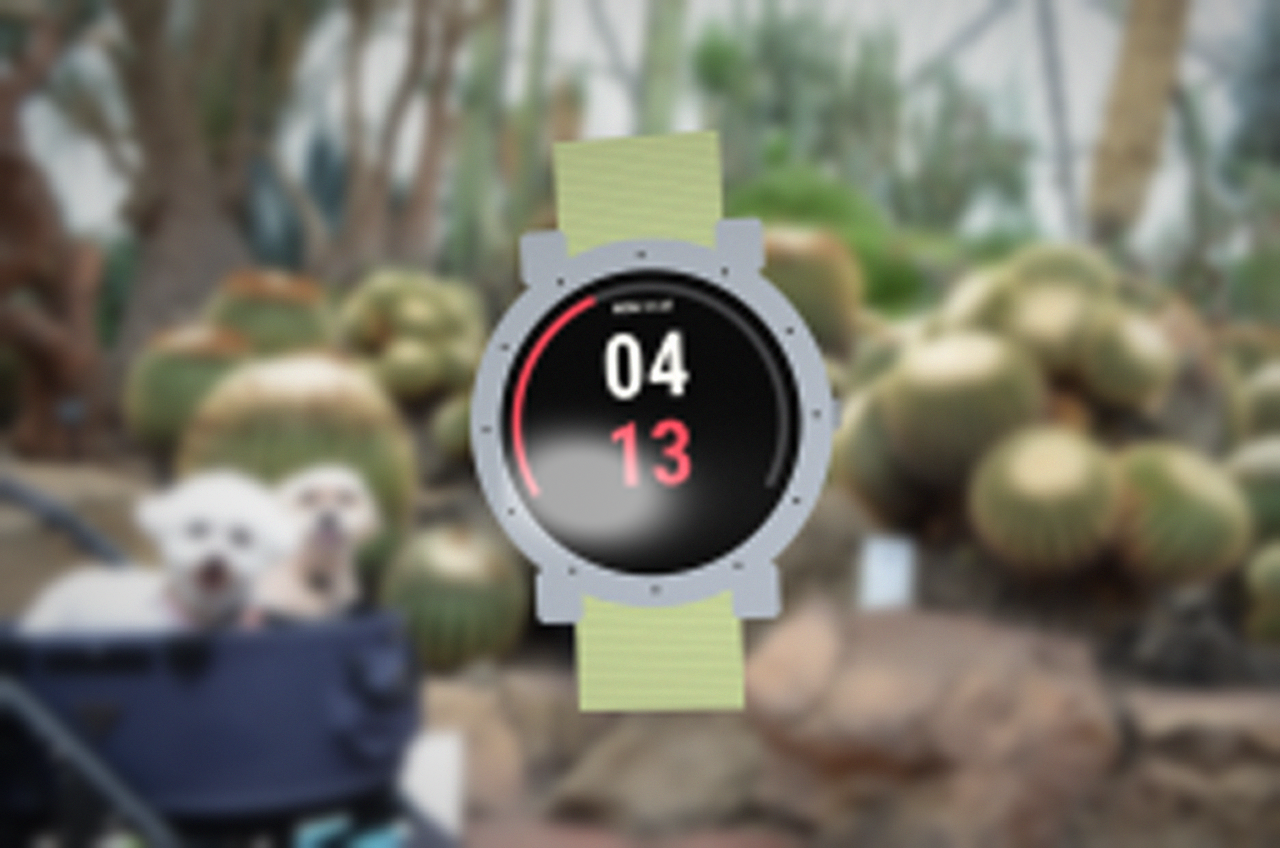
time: 4:13
